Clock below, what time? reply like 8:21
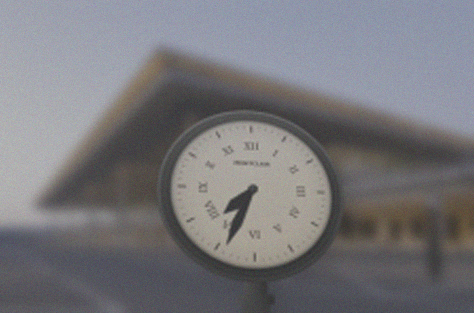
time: 7:34
